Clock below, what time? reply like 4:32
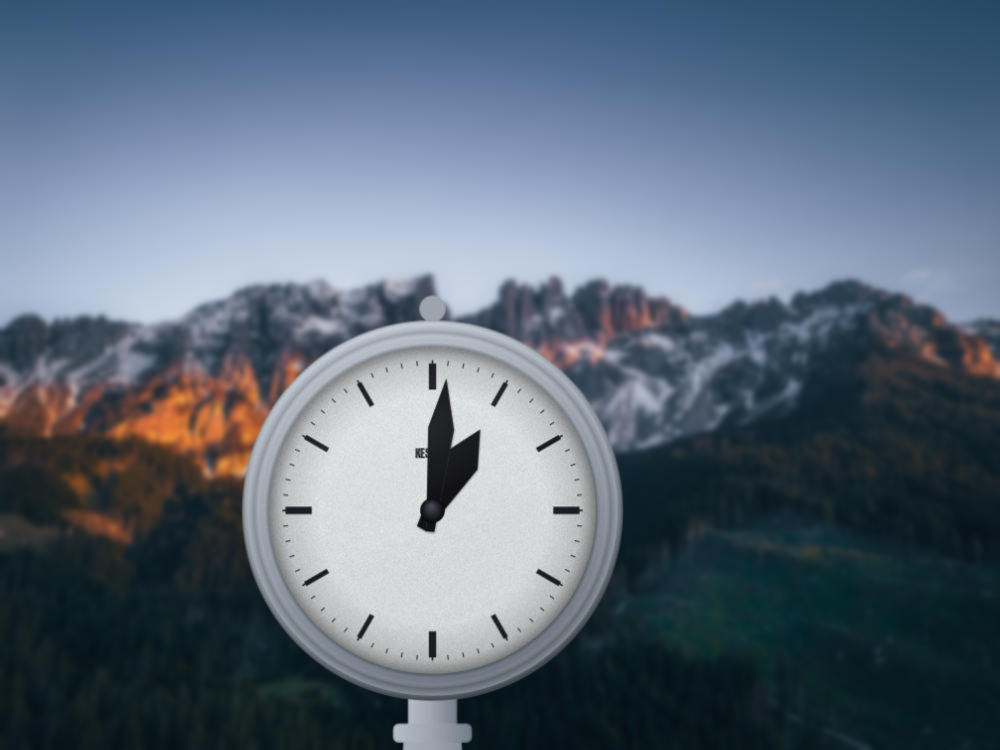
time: 1:01
